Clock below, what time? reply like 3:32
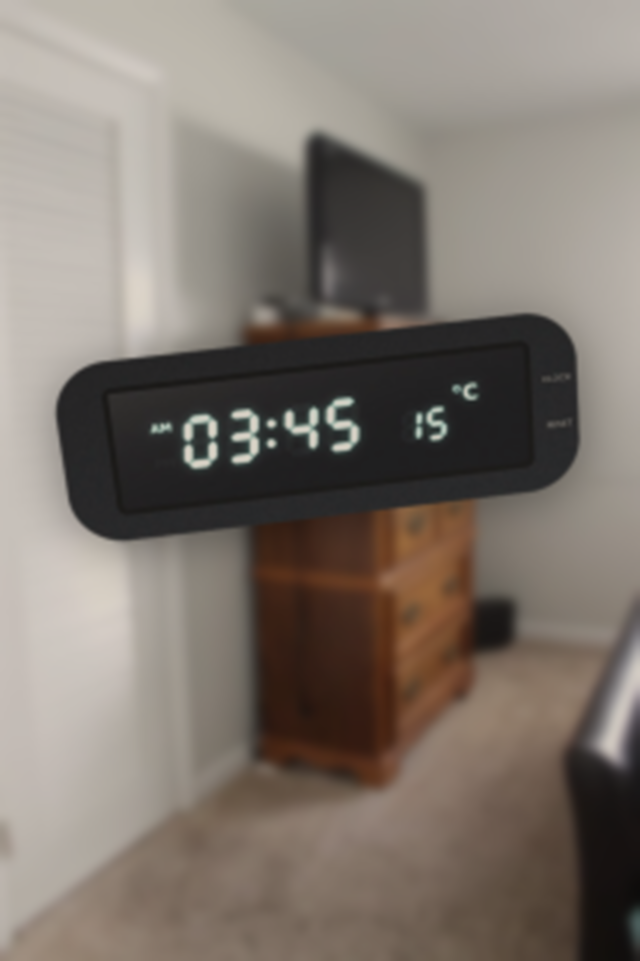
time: 3:45
